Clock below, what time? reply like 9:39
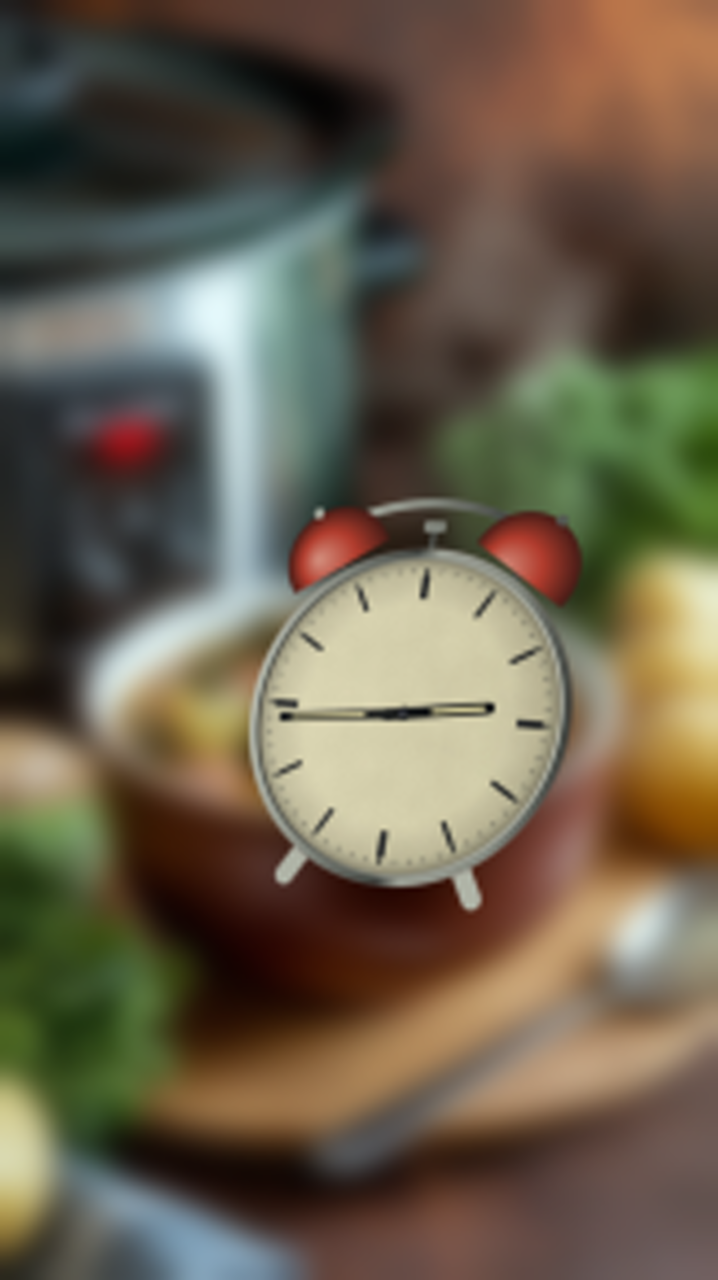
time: 2:44
